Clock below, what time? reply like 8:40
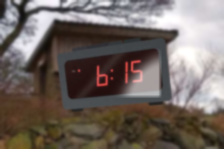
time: 6:15
